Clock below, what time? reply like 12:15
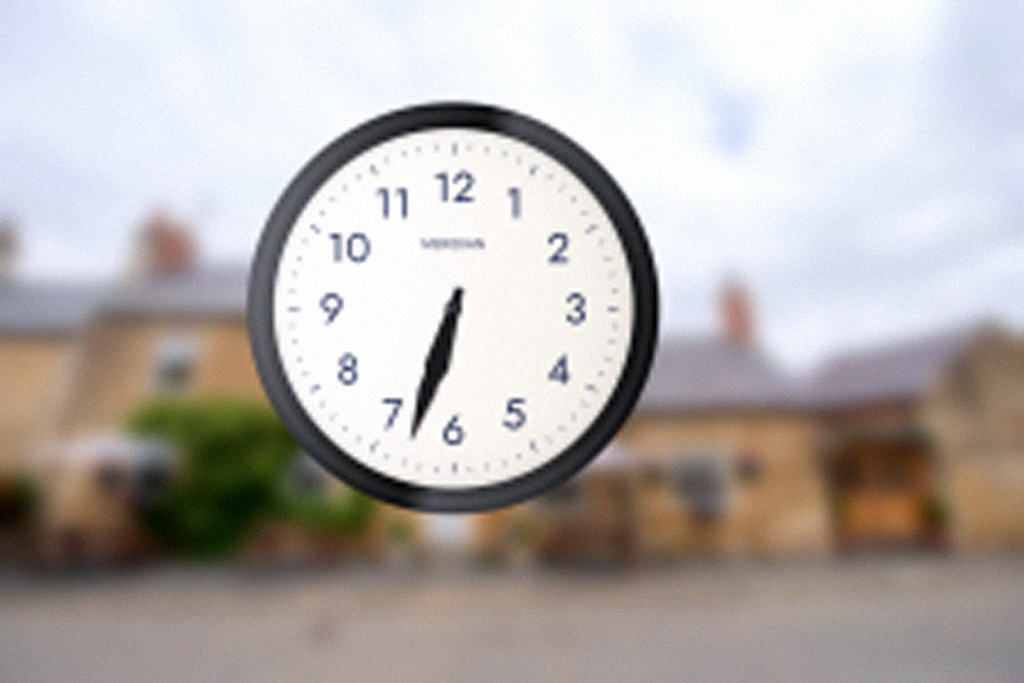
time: 6:33
